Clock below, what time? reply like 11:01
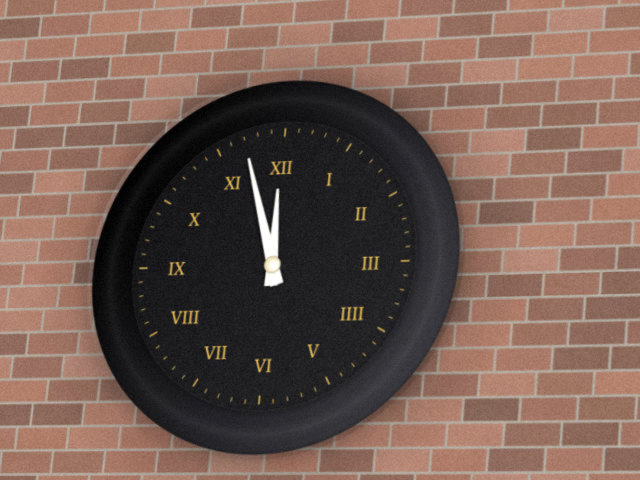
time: 11:57
